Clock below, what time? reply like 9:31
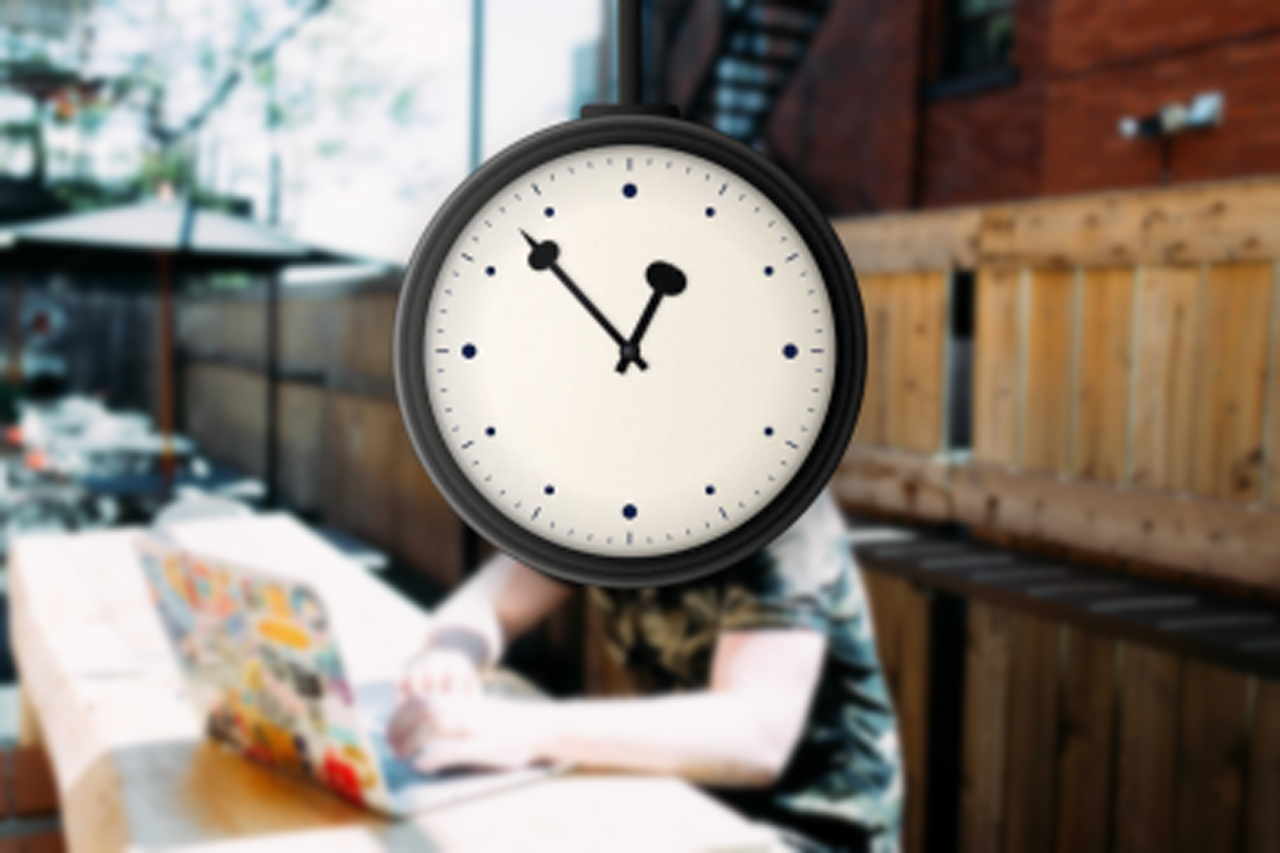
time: 12:53
